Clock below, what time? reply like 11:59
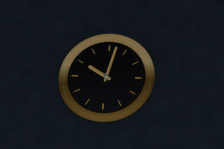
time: 10:02
